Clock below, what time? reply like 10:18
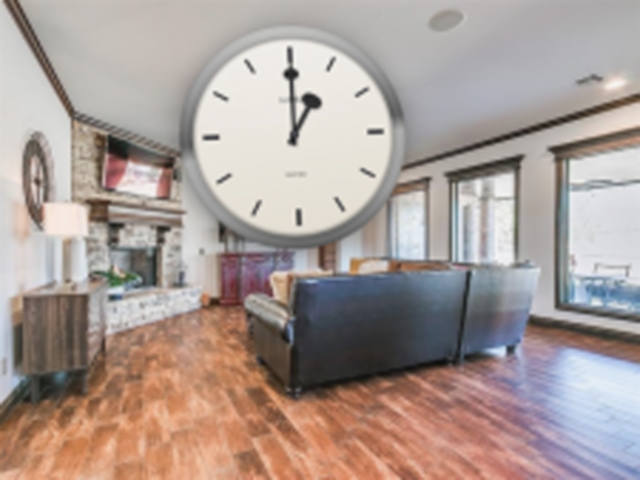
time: 1:00
